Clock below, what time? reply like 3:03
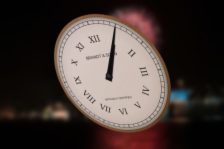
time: 1:05
